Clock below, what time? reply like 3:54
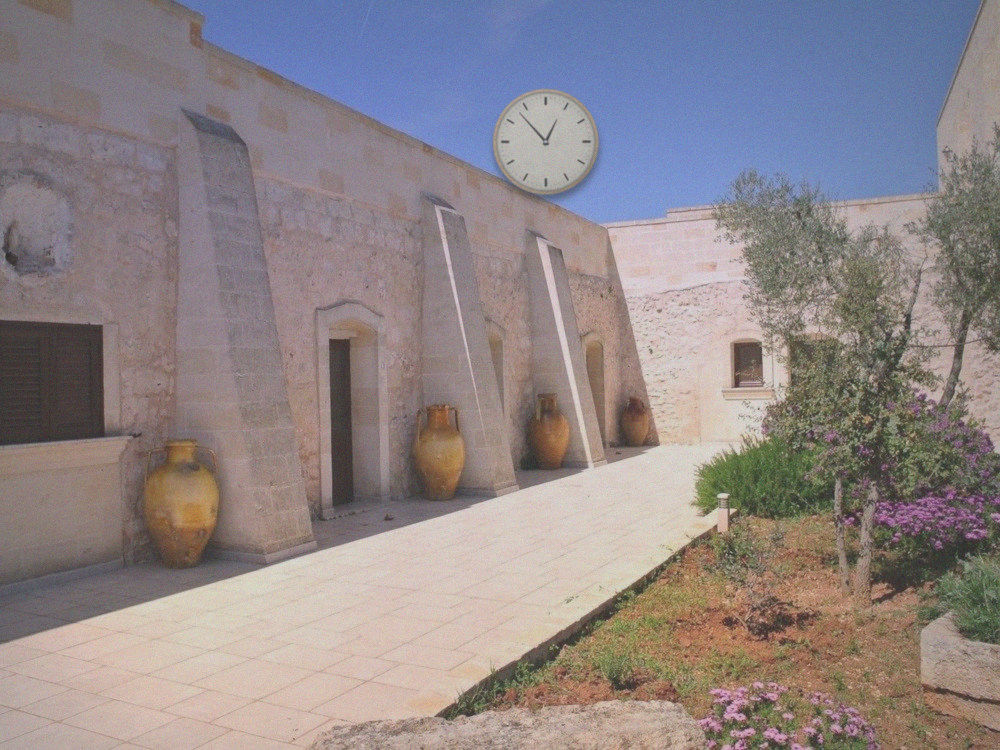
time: 12:53
